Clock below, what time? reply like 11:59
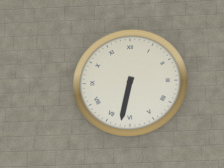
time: 6:32
